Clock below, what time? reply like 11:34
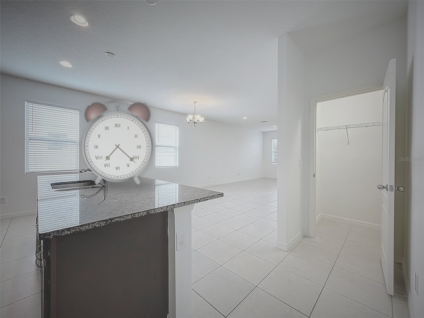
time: 7:22
